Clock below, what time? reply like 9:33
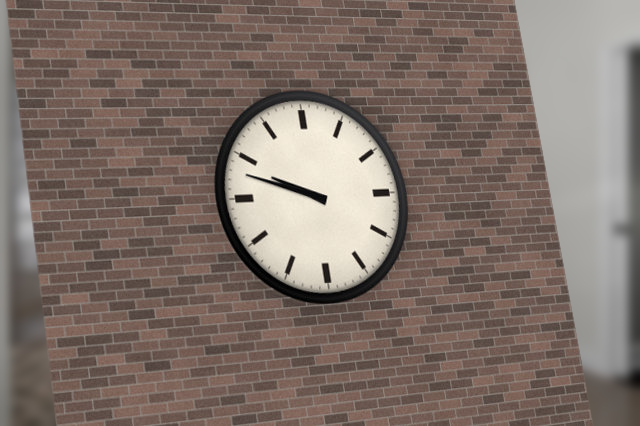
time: 9:48
